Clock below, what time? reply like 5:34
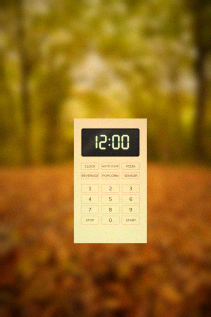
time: 12:00
